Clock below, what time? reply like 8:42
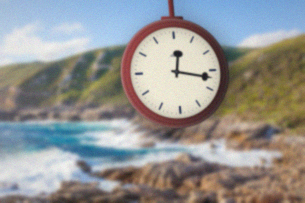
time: 12:17
